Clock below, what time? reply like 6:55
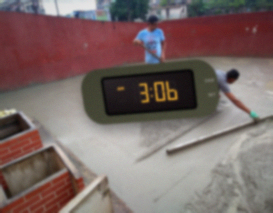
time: 3:06
